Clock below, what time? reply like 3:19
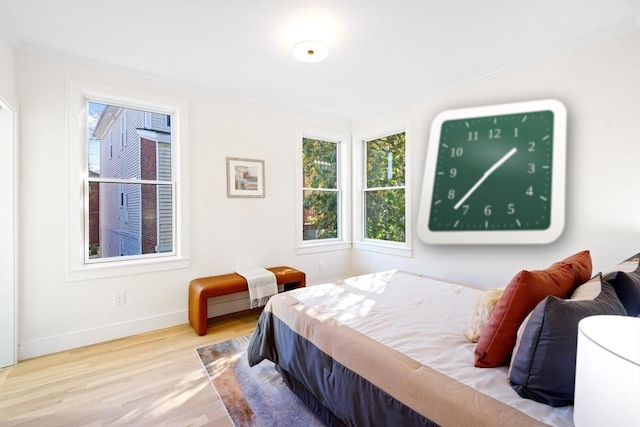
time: 1:37
